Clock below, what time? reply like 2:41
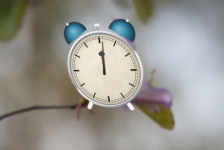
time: 12:01
